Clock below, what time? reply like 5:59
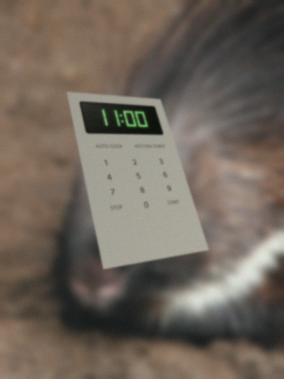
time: 11:00
